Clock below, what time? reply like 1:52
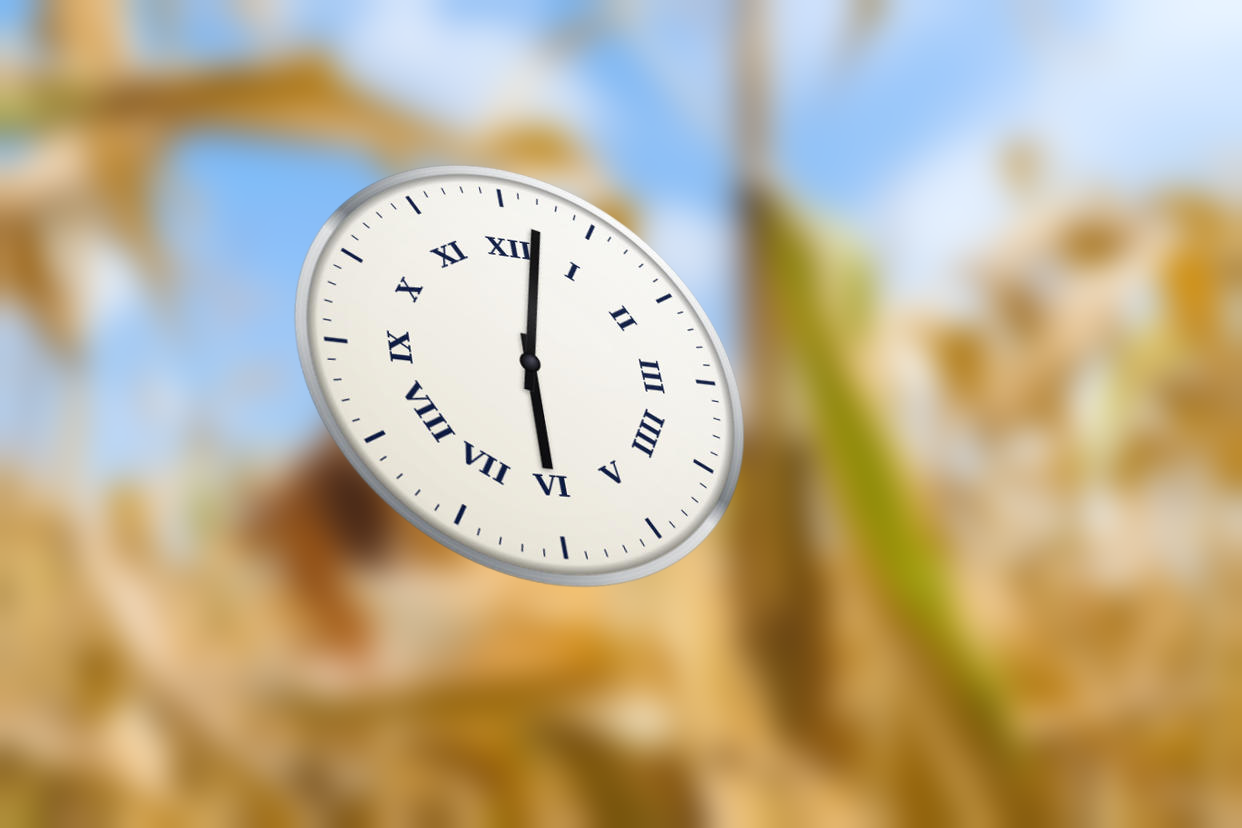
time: 6:02
